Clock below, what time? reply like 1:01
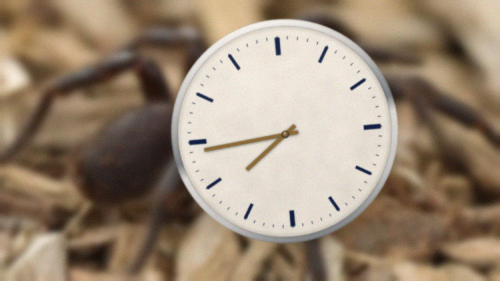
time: 7:44
